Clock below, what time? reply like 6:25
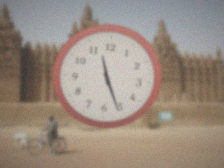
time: 11:26
